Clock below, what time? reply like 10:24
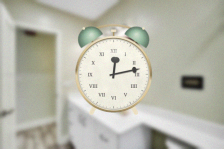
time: 12:13
